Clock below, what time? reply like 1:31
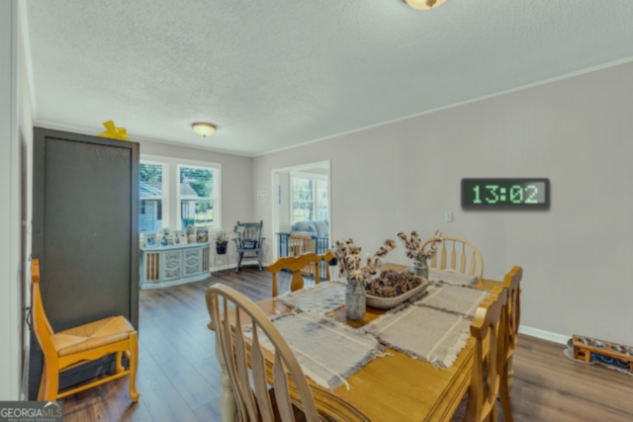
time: 13:02
